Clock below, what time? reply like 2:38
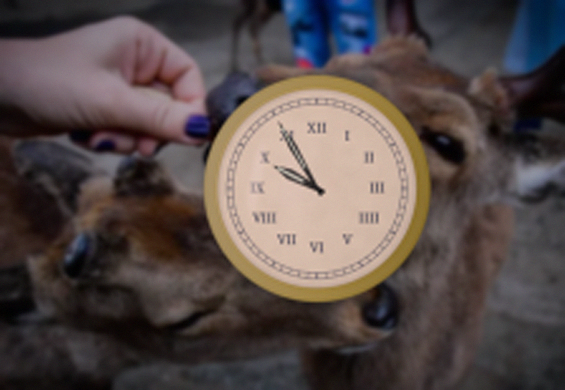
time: 9:55
